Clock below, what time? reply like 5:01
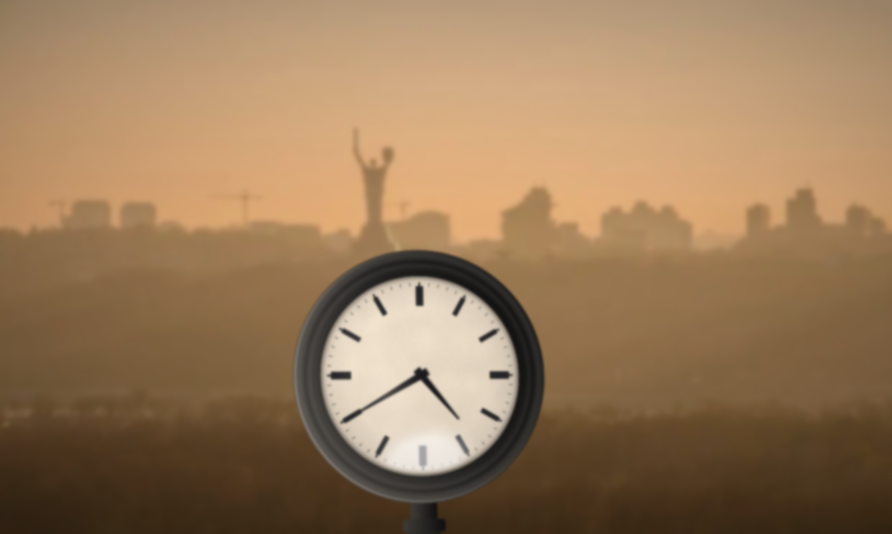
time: 4:40
